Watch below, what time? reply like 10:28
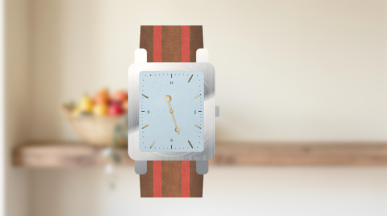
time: 11:27
